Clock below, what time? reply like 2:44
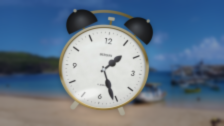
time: 1:26
